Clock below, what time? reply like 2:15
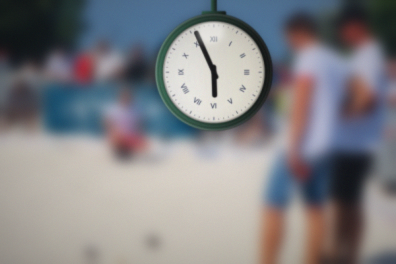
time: 5:56
